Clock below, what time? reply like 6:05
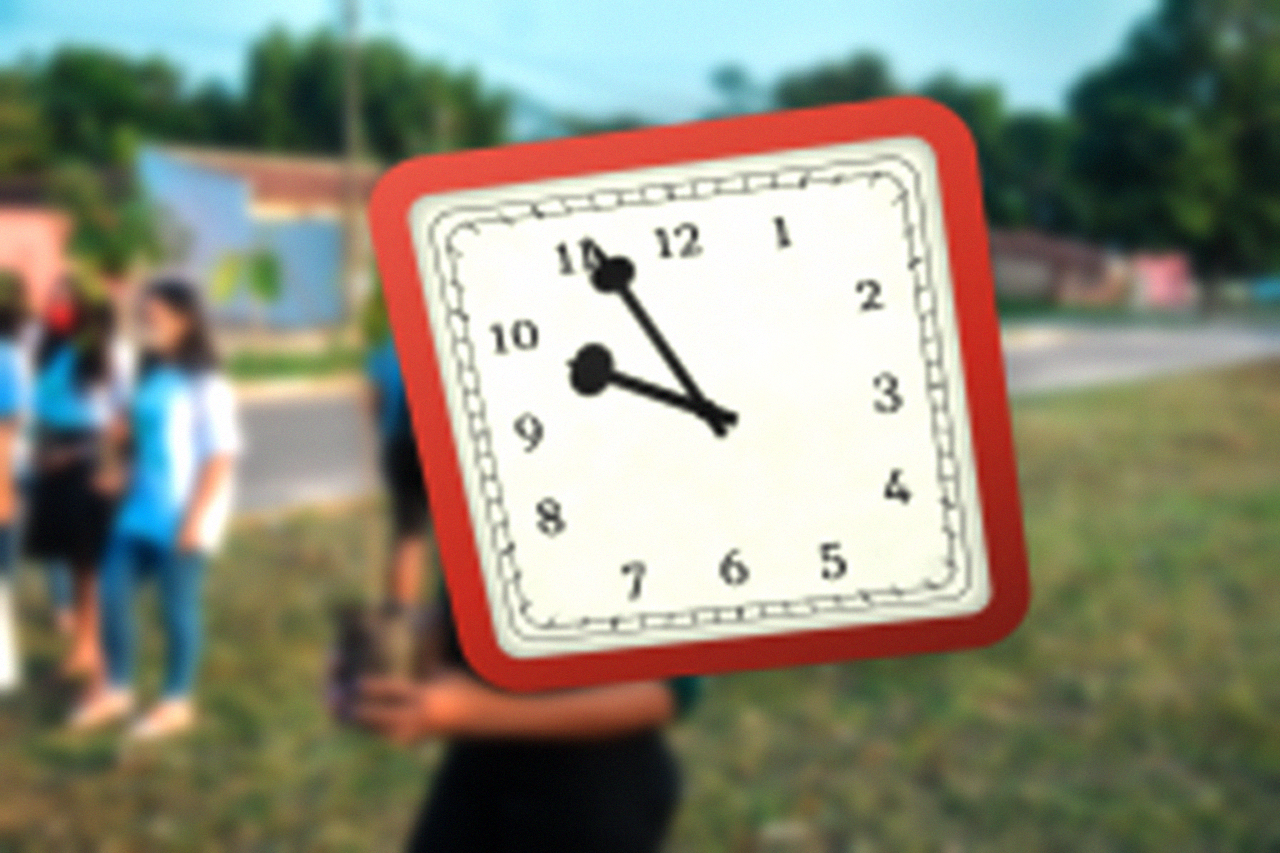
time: 9:56
